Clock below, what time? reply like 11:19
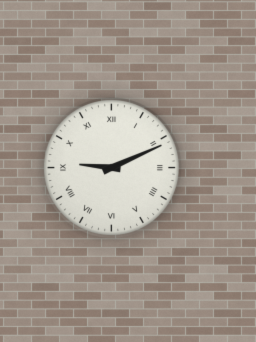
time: 9:11
